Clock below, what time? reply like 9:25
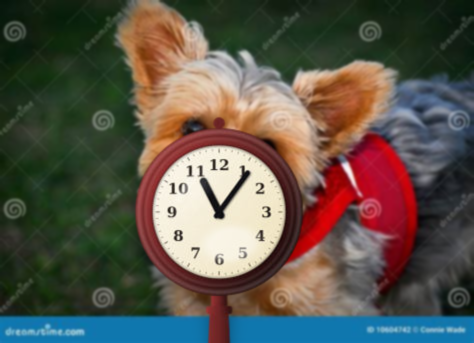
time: 11:06
